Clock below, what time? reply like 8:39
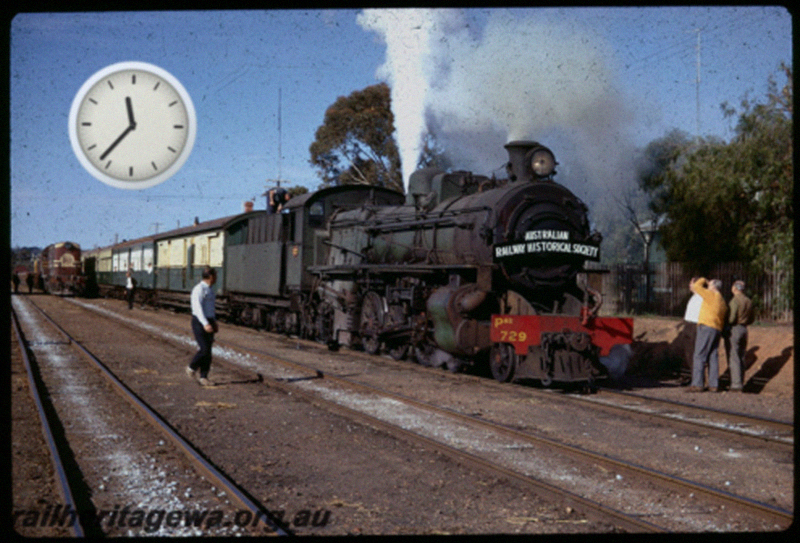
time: 11:37
